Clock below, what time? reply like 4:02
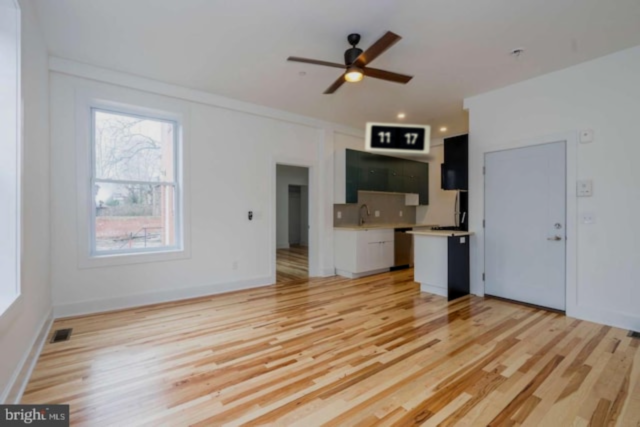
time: 11:17
